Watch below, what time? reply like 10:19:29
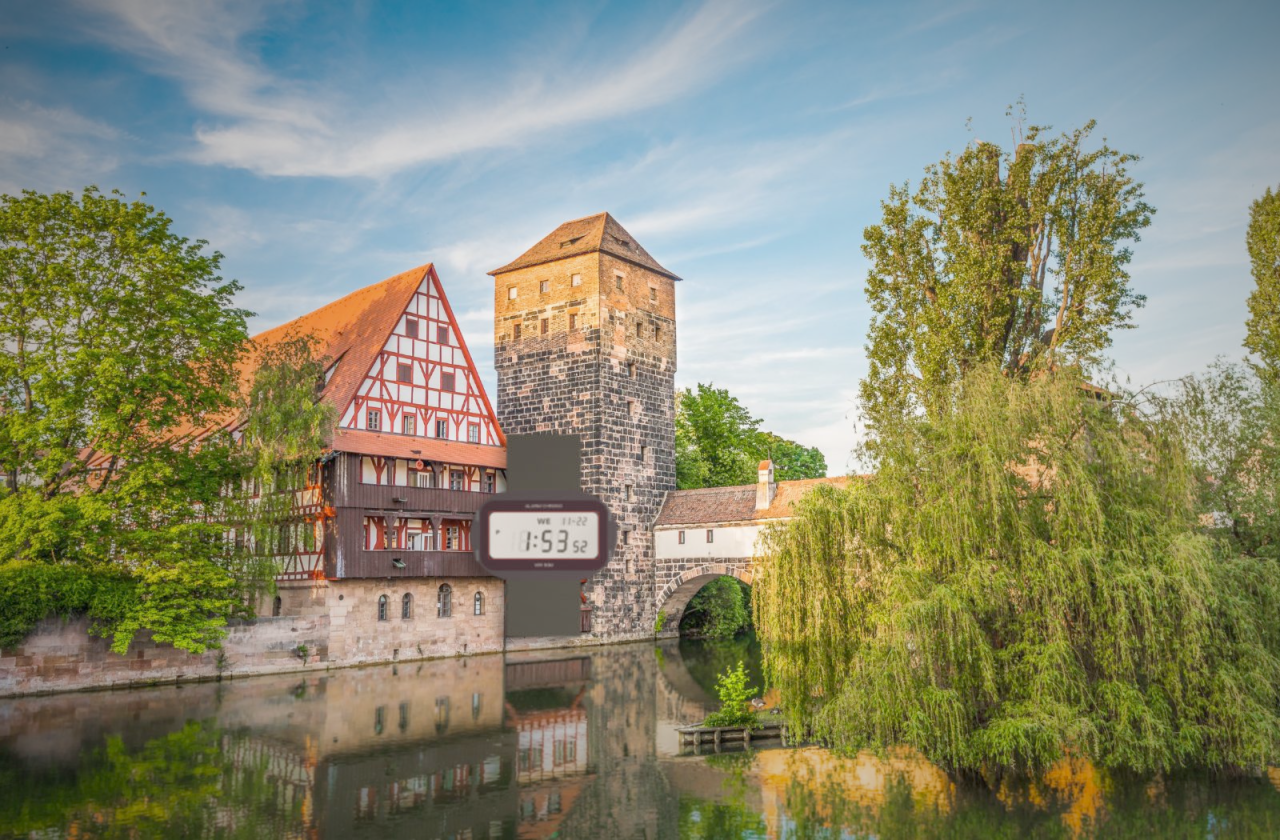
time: 1:53:52
